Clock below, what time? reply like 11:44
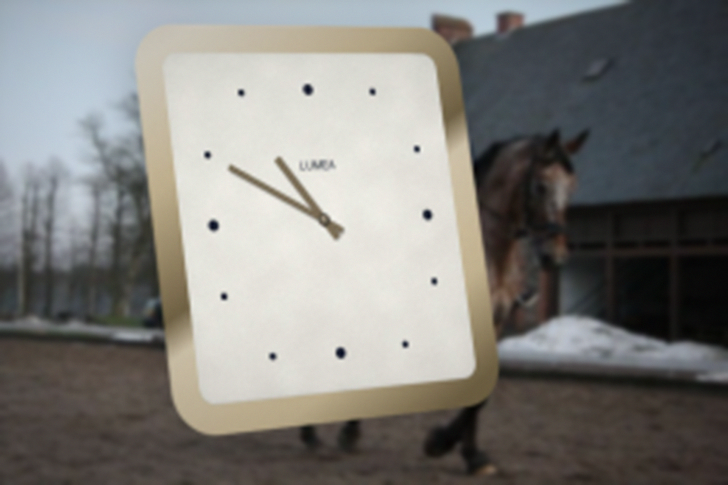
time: 10:50
